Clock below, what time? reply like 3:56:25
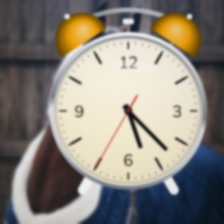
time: 5:22:35
